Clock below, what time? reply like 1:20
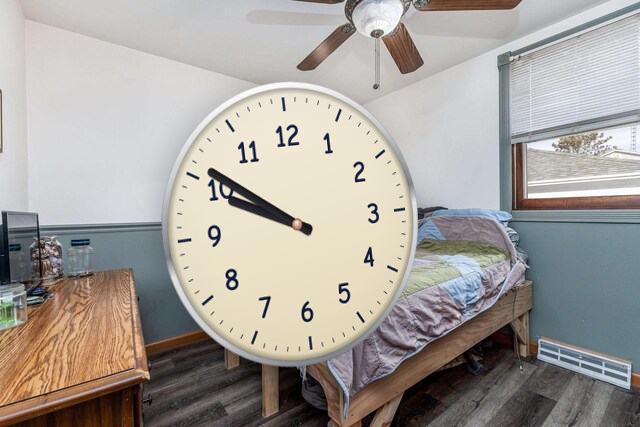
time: 9:51
